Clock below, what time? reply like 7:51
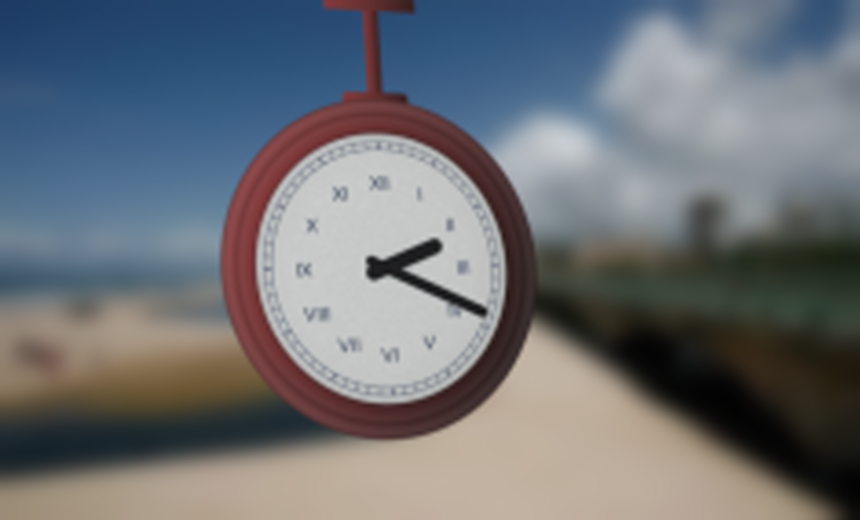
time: 2:19
